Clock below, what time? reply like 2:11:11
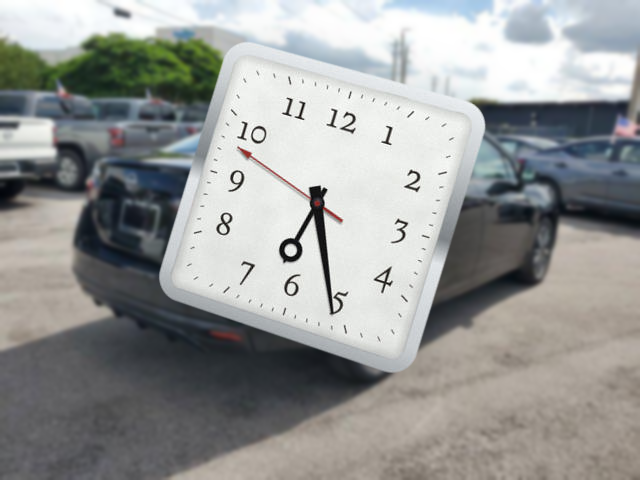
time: 6:25:48
